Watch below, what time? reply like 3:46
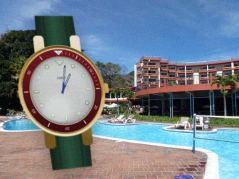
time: 1:02
